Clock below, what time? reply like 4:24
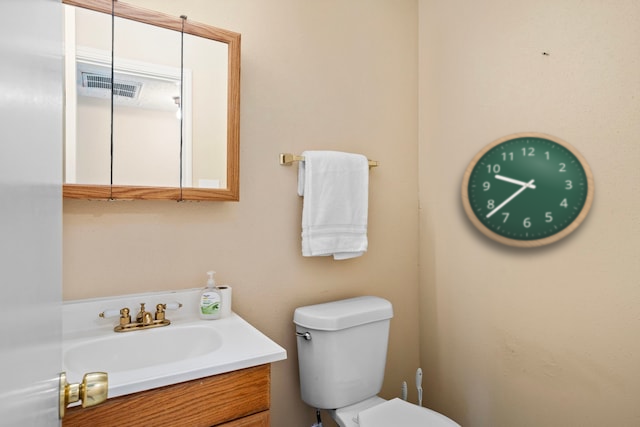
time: 9:38
